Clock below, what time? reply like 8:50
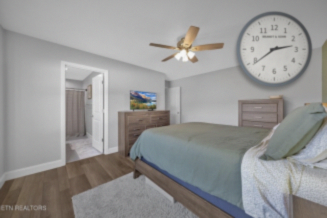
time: 2:39
